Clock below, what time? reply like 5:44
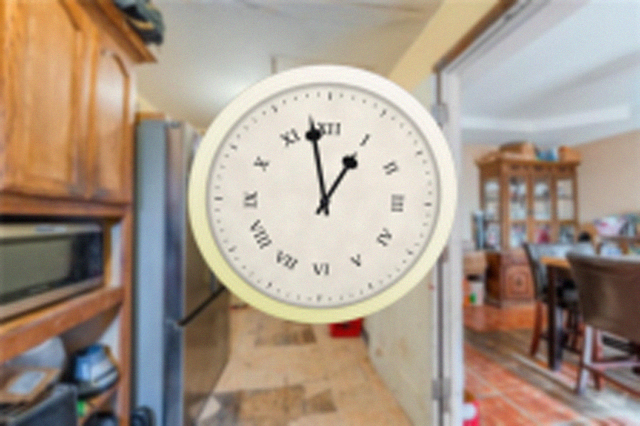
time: 12:58
